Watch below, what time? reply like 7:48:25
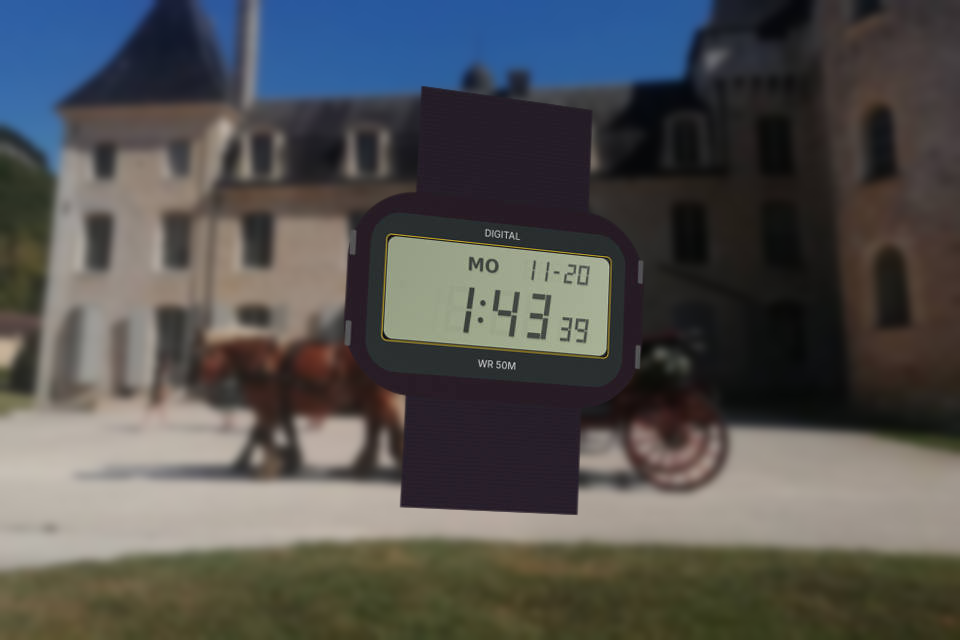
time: 1:43:39
